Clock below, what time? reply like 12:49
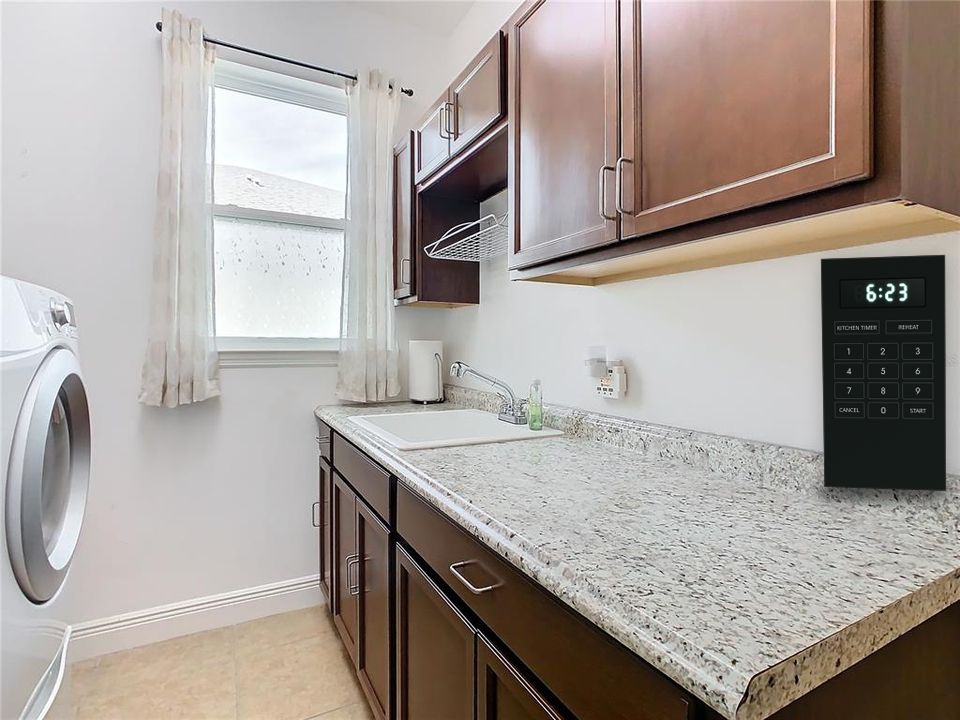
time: 6:23
